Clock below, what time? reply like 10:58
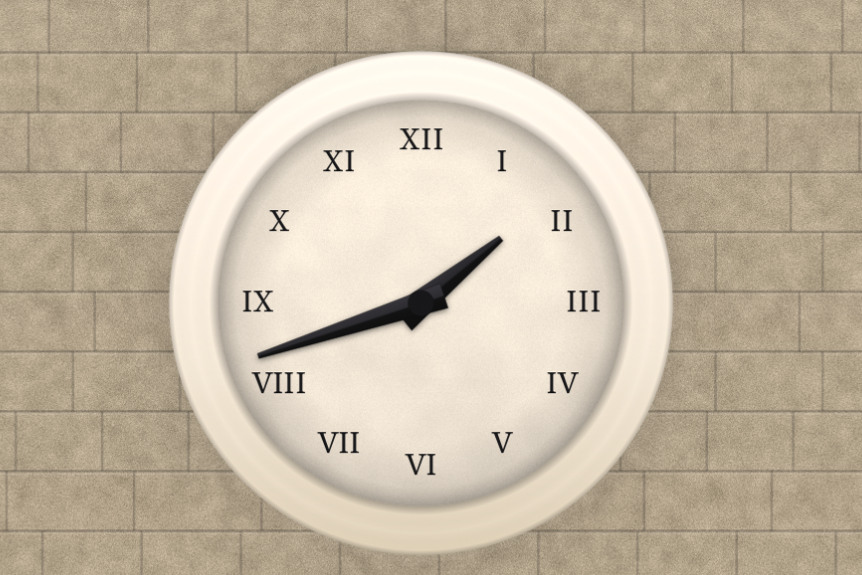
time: 1:42
